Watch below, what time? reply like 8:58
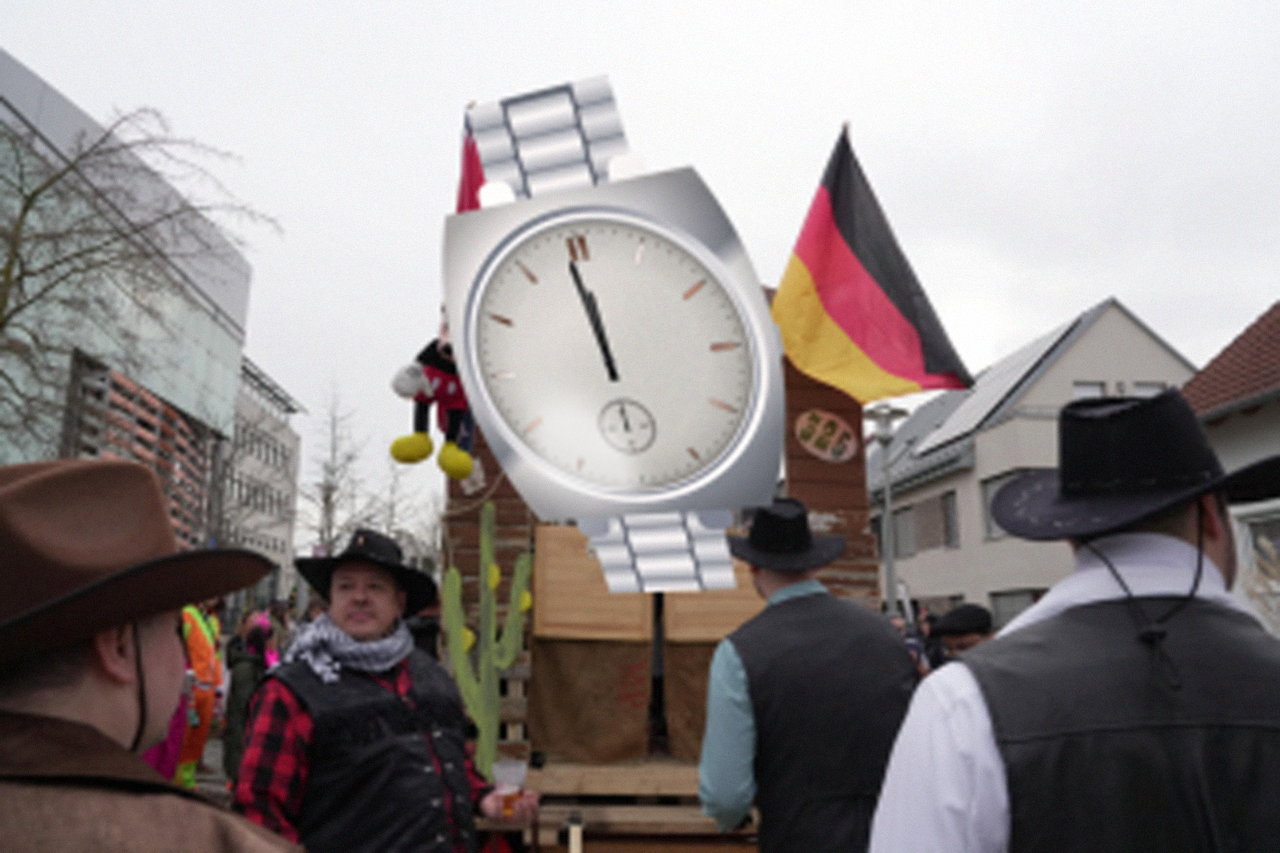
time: 11:59
